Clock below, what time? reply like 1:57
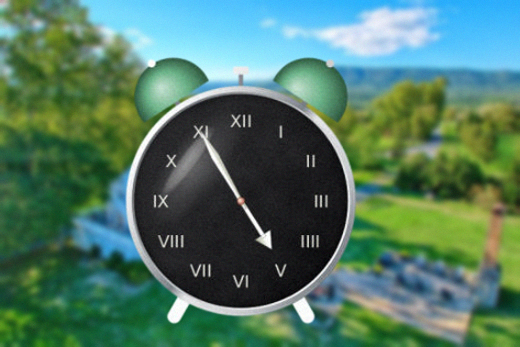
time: 4:55
